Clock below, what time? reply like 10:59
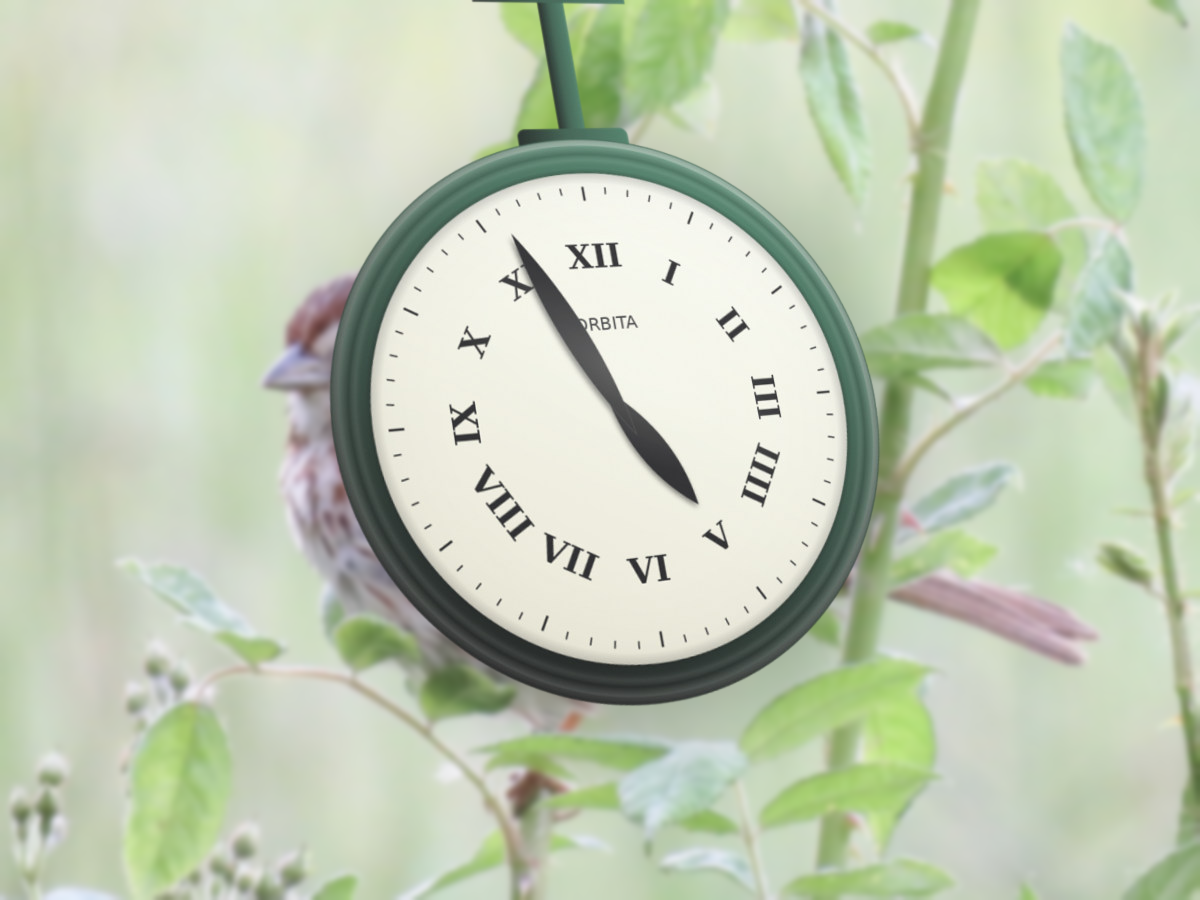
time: 4:56
